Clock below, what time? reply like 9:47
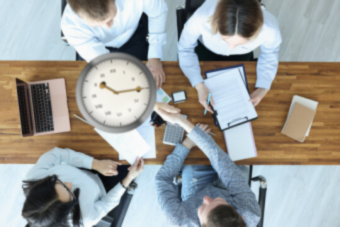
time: 10:15
